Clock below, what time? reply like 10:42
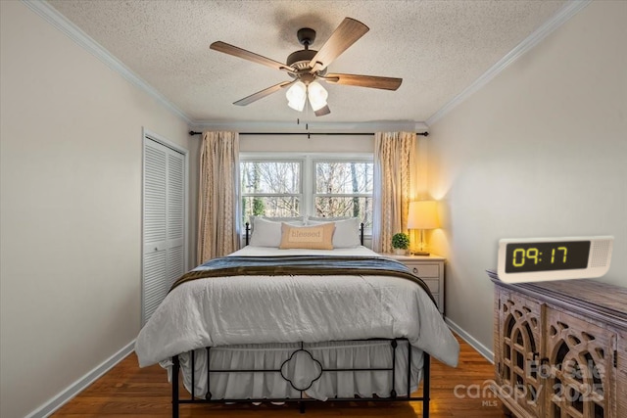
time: 9:17
